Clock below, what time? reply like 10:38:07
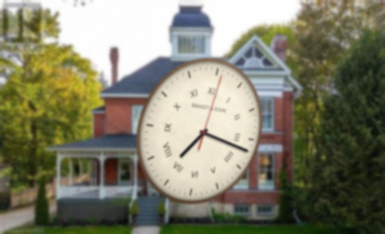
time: 7:17:01
